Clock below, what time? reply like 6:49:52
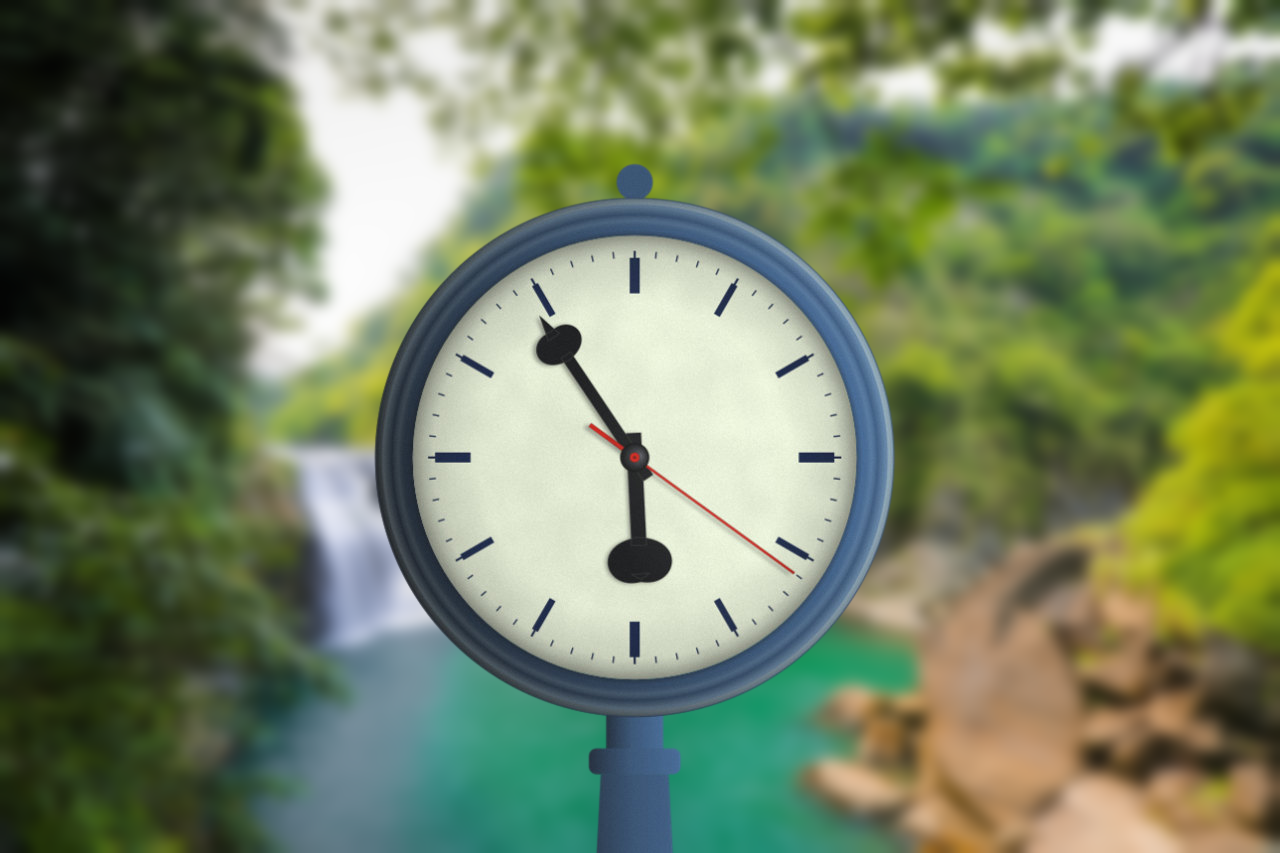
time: 5:54:21
